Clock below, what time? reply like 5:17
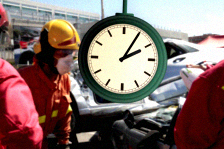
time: 2:05
